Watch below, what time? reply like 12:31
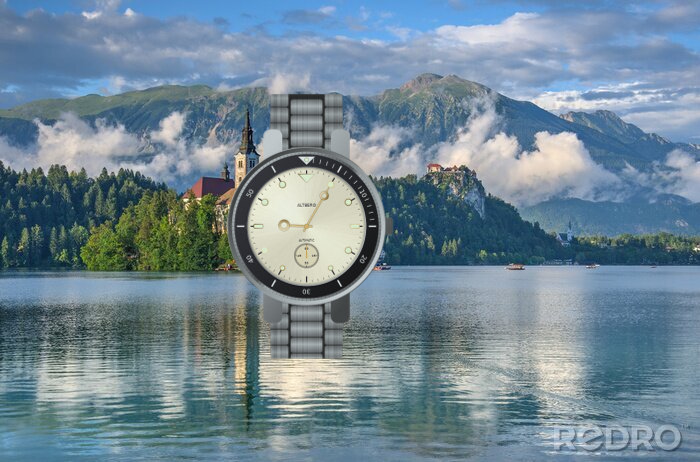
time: 9:05
